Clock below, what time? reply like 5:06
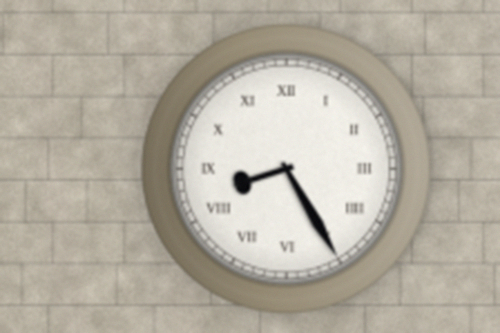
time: 8:25
